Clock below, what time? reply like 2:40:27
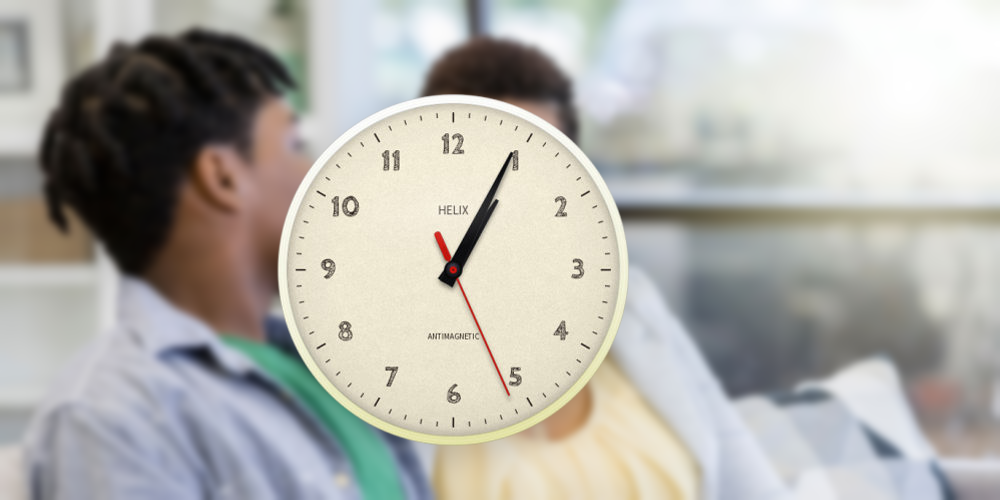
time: 1:04:26
